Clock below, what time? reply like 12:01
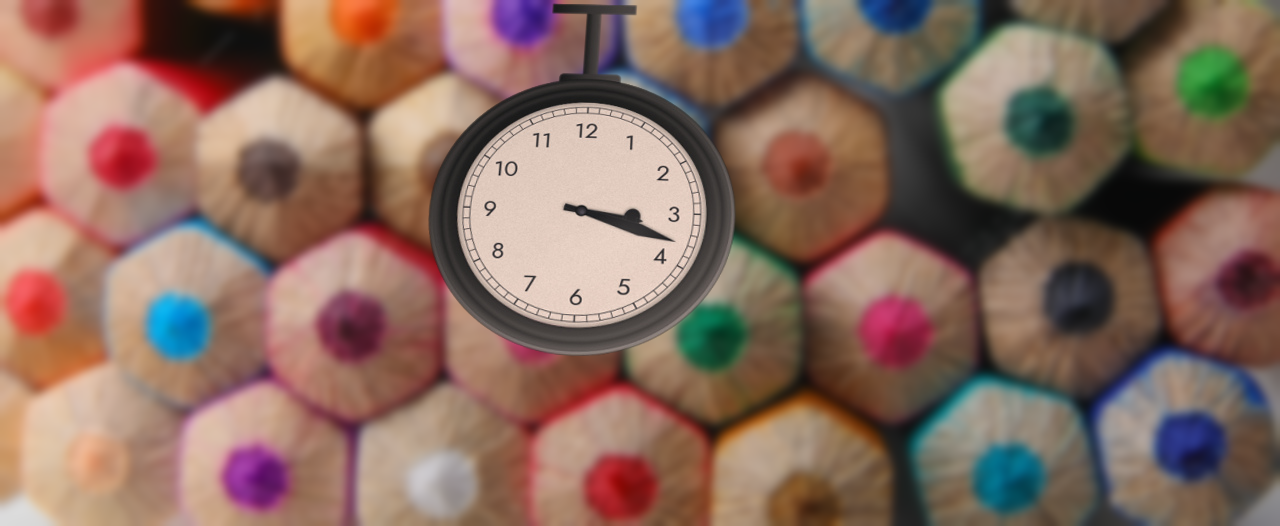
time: 3:18
